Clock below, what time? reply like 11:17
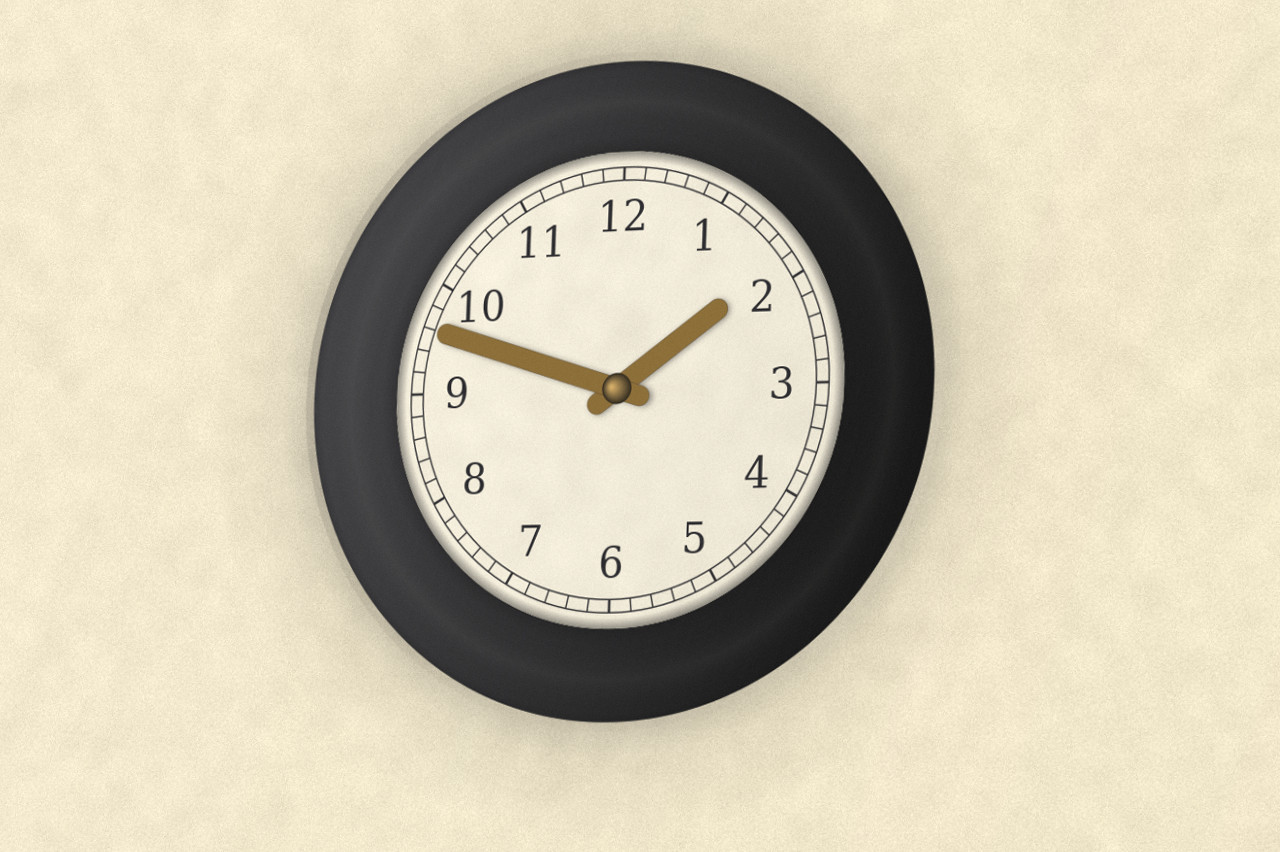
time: 1:48
